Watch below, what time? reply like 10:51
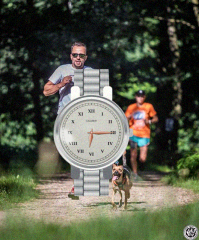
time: 6:15
